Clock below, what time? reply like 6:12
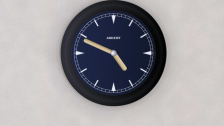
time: 4:49
